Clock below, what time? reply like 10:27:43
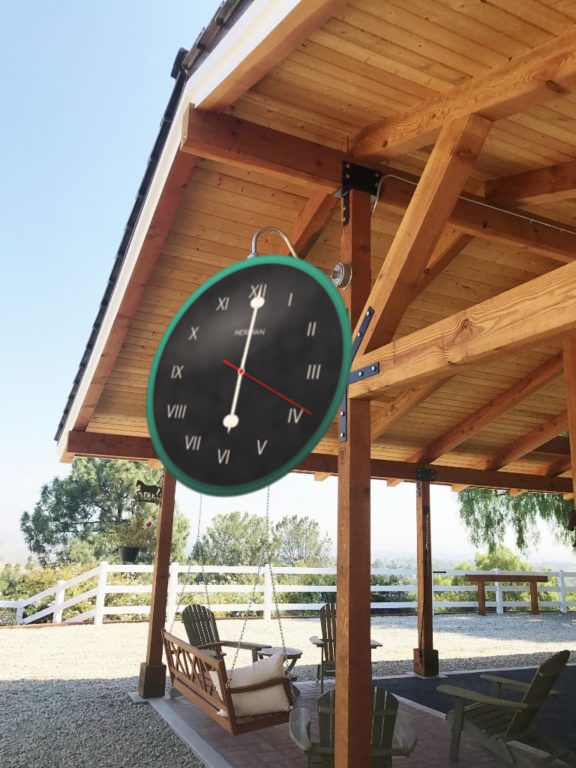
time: 6:00:19
